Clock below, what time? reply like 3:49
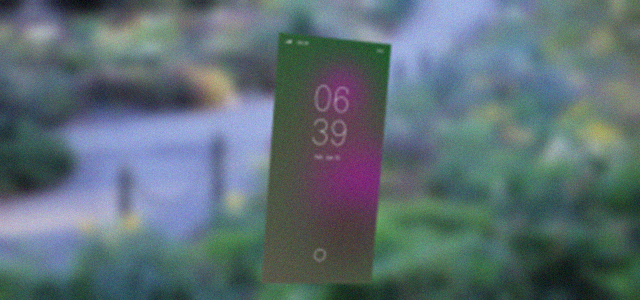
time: 6:39
